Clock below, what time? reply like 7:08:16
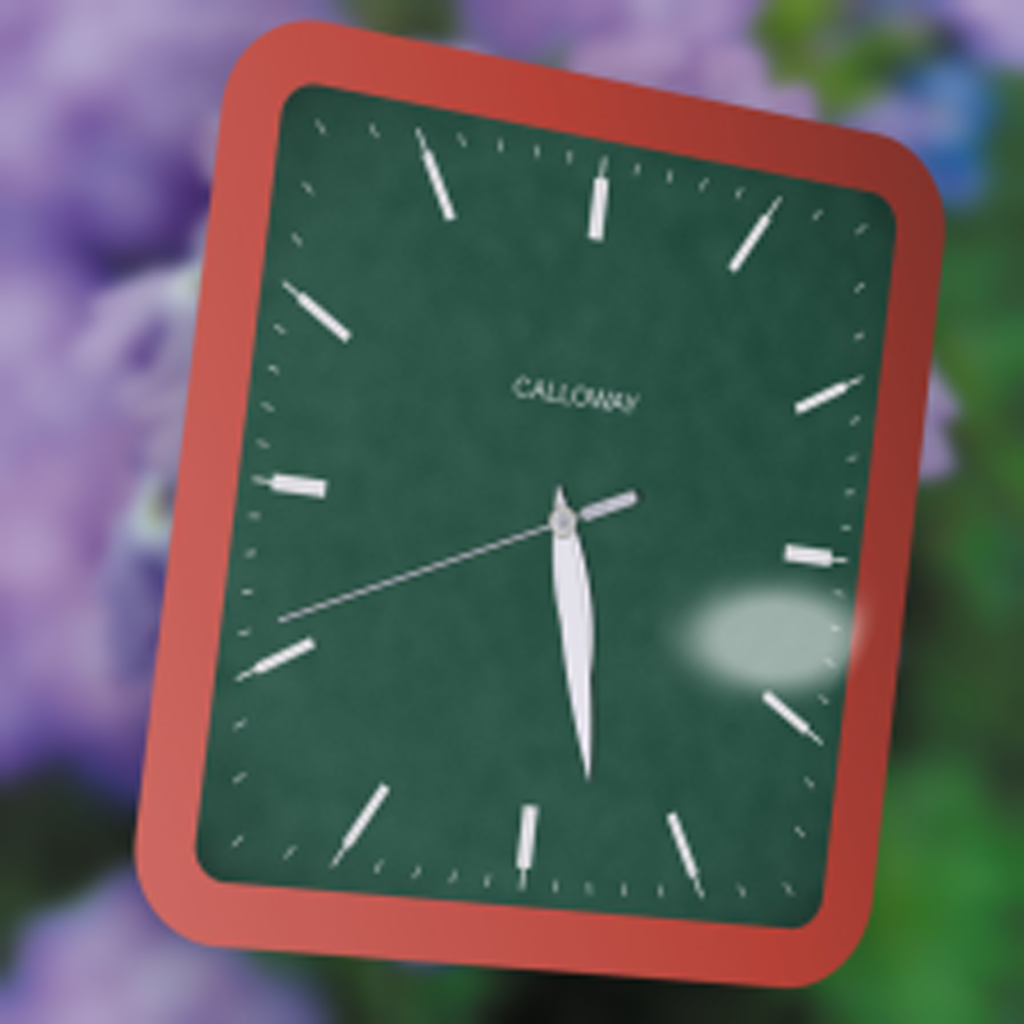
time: 5:27:41
